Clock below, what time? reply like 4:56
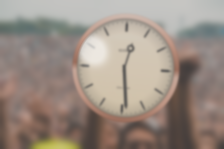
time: 12:29
